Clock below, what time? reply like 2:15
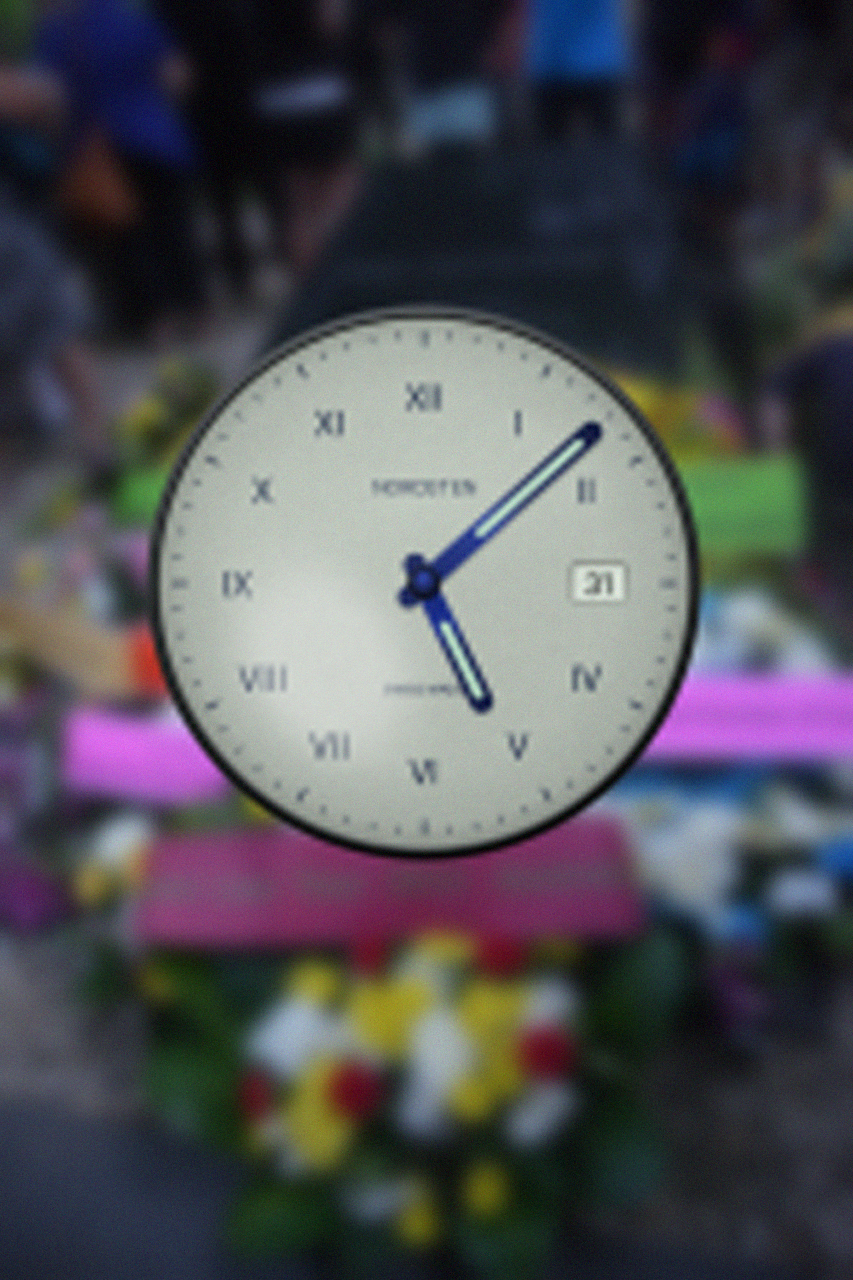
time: 5:08
